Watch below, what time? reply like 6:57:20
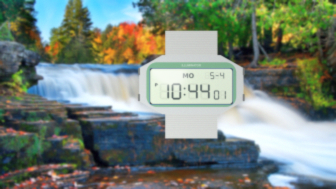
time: 10:44:01
